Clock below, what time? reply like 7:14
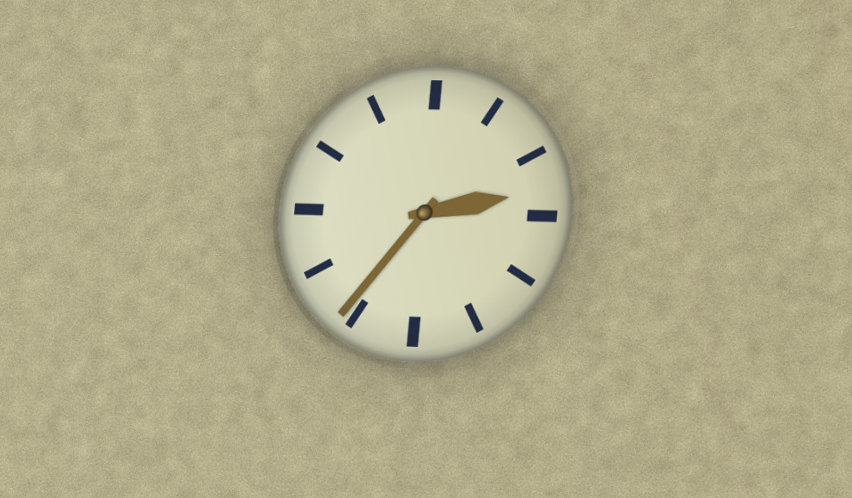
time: 2:36
